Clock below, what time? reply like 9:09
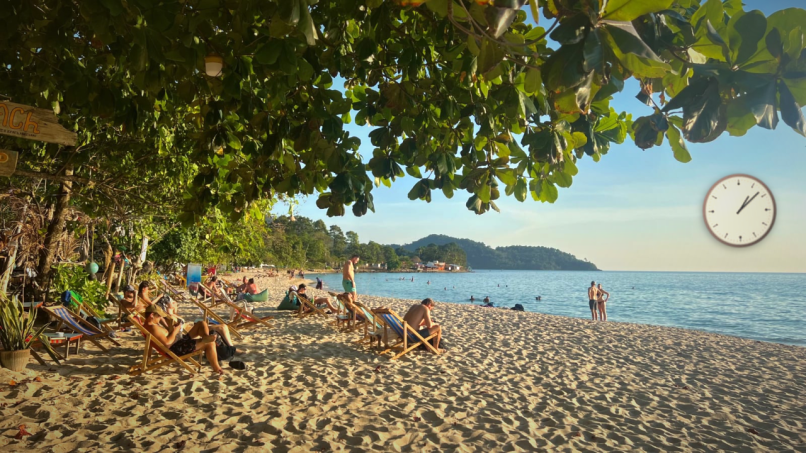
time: 1:08
